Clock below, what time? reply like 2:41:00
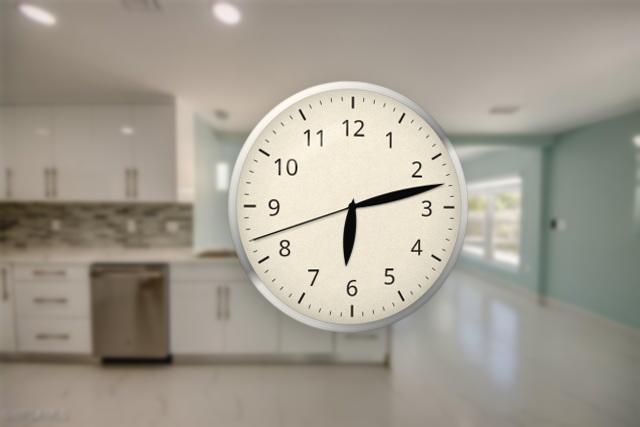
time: 6:12:42
